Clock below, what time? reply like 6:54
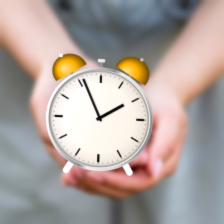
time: 1:56
